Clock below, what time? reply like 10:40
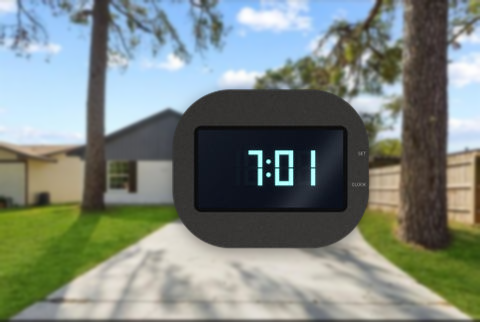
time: 7:01
